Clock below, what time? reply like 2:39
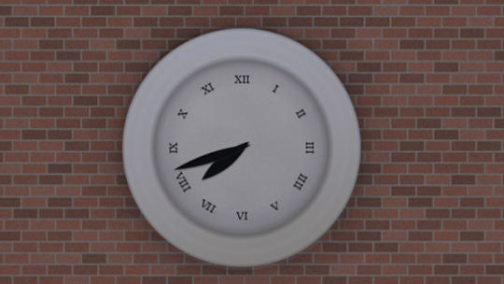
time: 7:42
